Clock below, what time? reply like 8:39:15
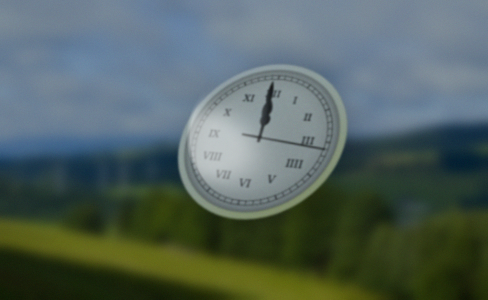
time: 11:59:16
